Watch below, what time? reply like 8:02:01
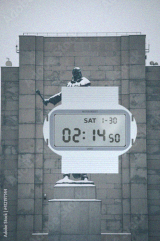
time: 2:14:50
